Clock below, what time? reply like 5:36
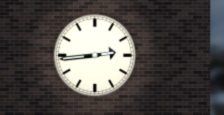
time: 2:44
